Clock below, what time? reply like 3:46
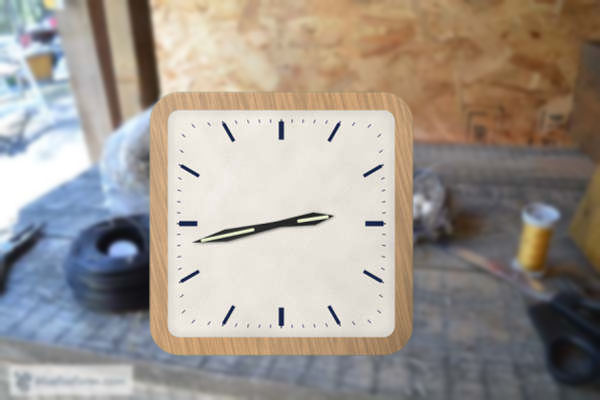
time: 2:43
